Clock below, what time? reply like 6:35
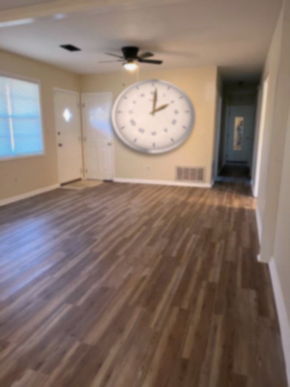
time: 2:01
